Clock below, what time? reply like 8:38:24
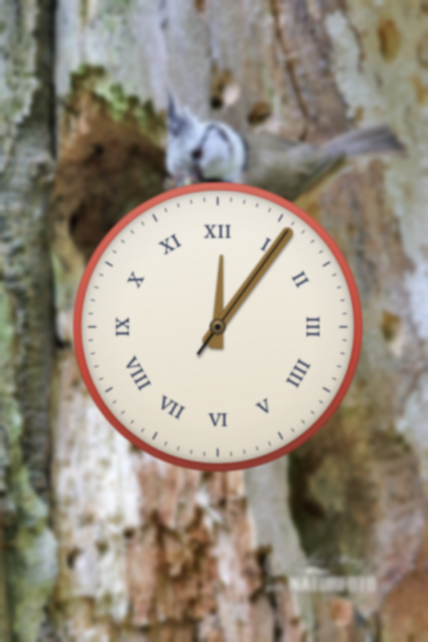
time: 12:06:06
